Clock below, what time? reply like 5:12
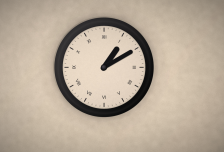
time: 1:10
